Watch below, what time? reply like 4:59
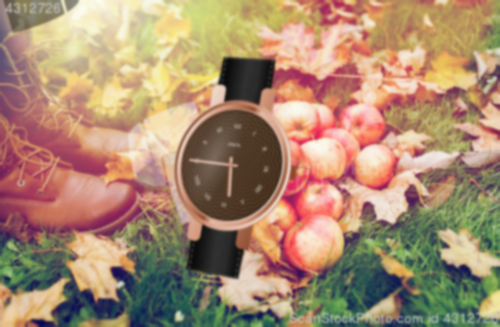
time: 5:45
